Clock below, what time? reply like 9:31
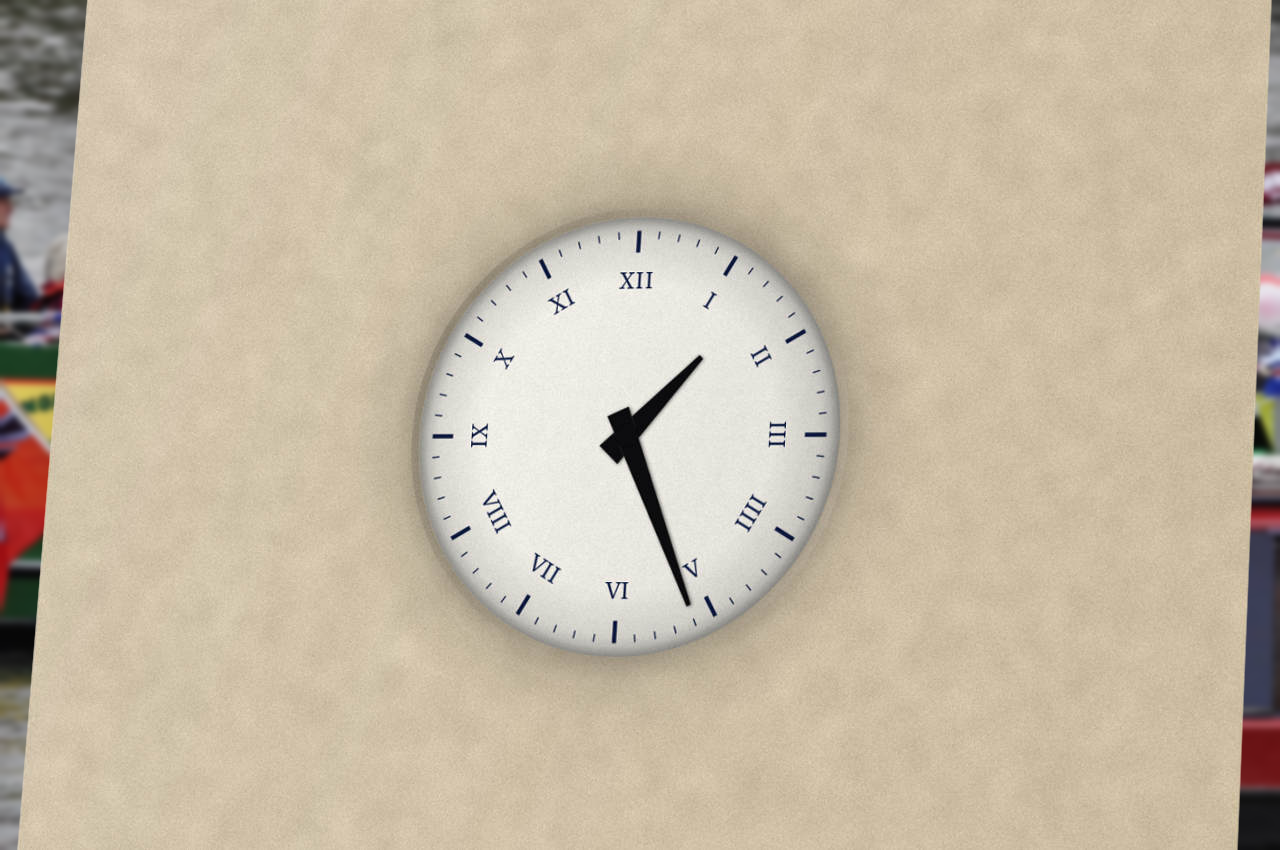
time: 1:26
